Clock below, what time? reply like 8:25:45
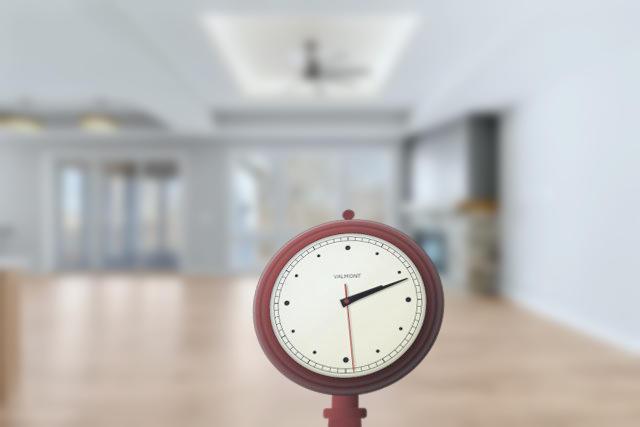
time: 2:11:29
